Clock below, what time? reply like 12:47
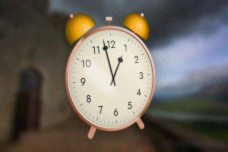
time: 12:58
